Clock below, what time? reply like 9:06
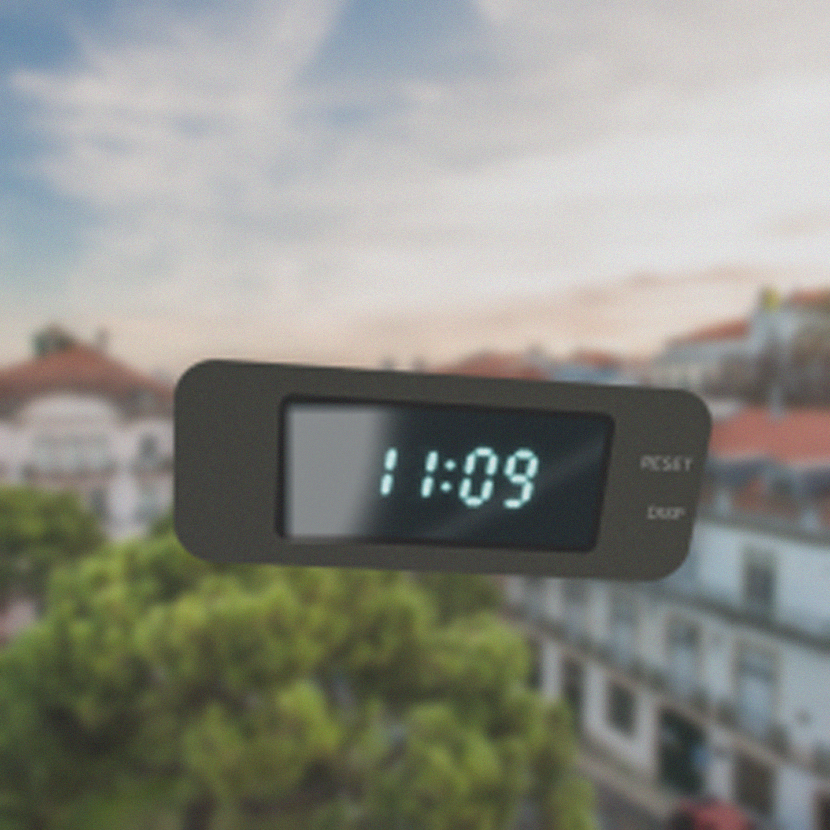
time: 11:09
